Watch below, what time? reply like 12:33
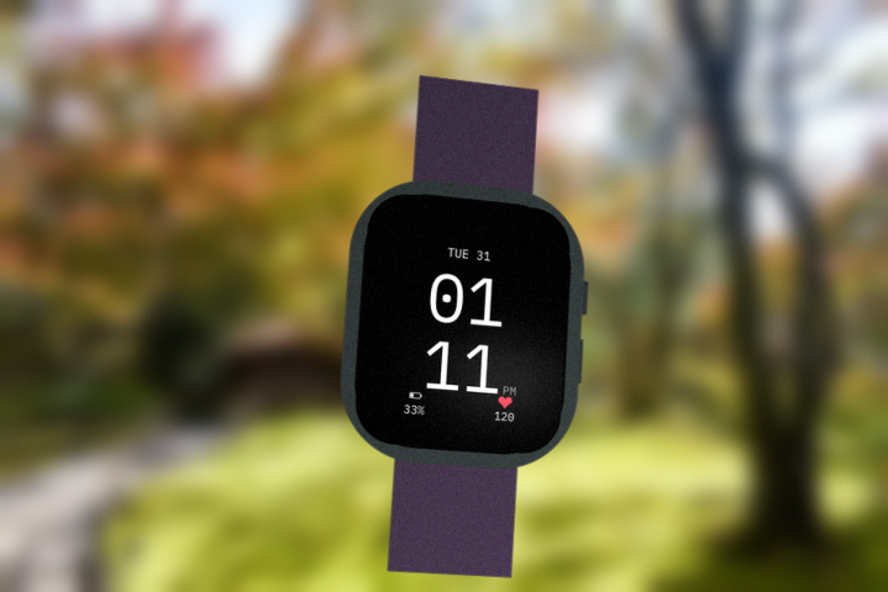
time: 1:11
